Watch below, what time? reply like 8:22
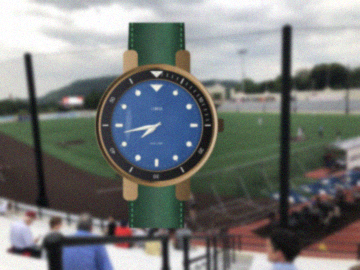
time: 7:43
